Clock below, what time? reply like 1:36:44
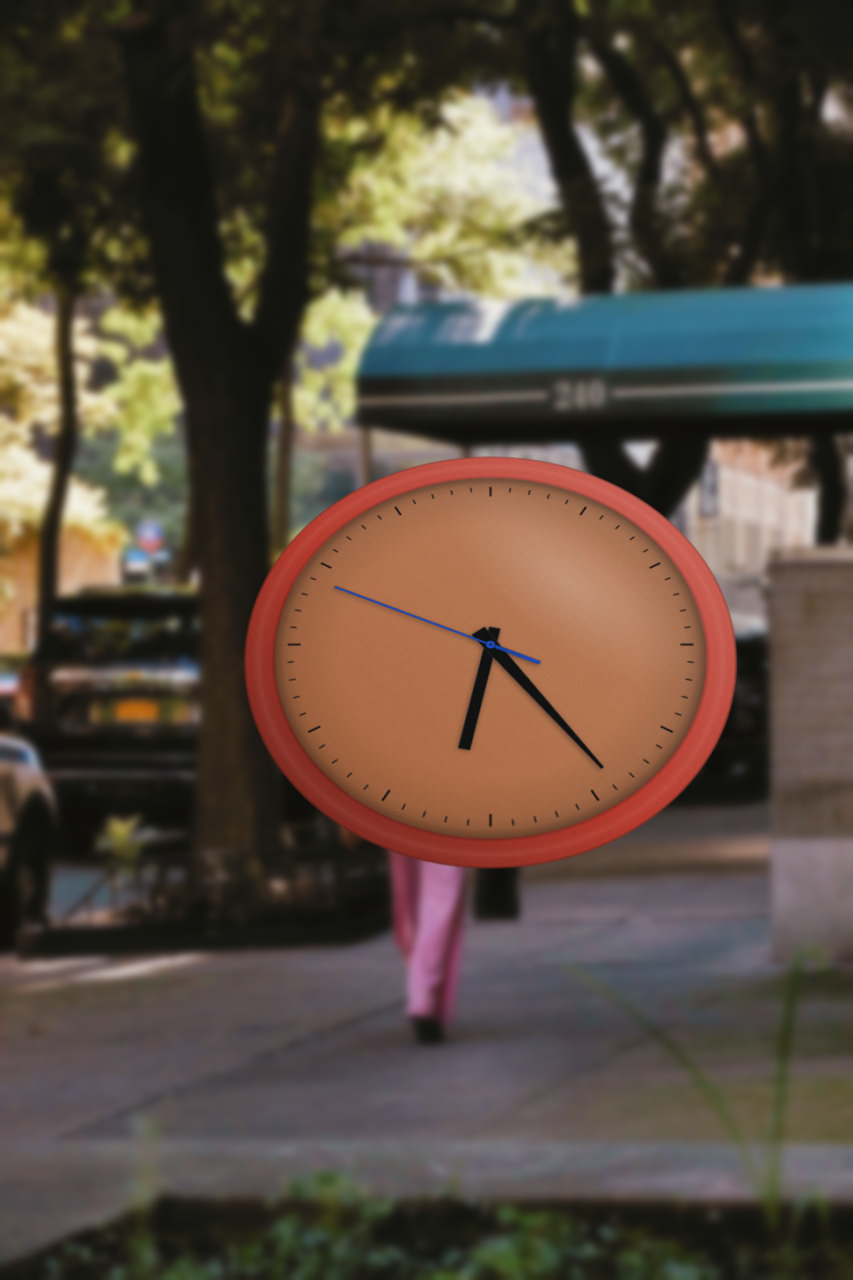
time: 6:23:49
